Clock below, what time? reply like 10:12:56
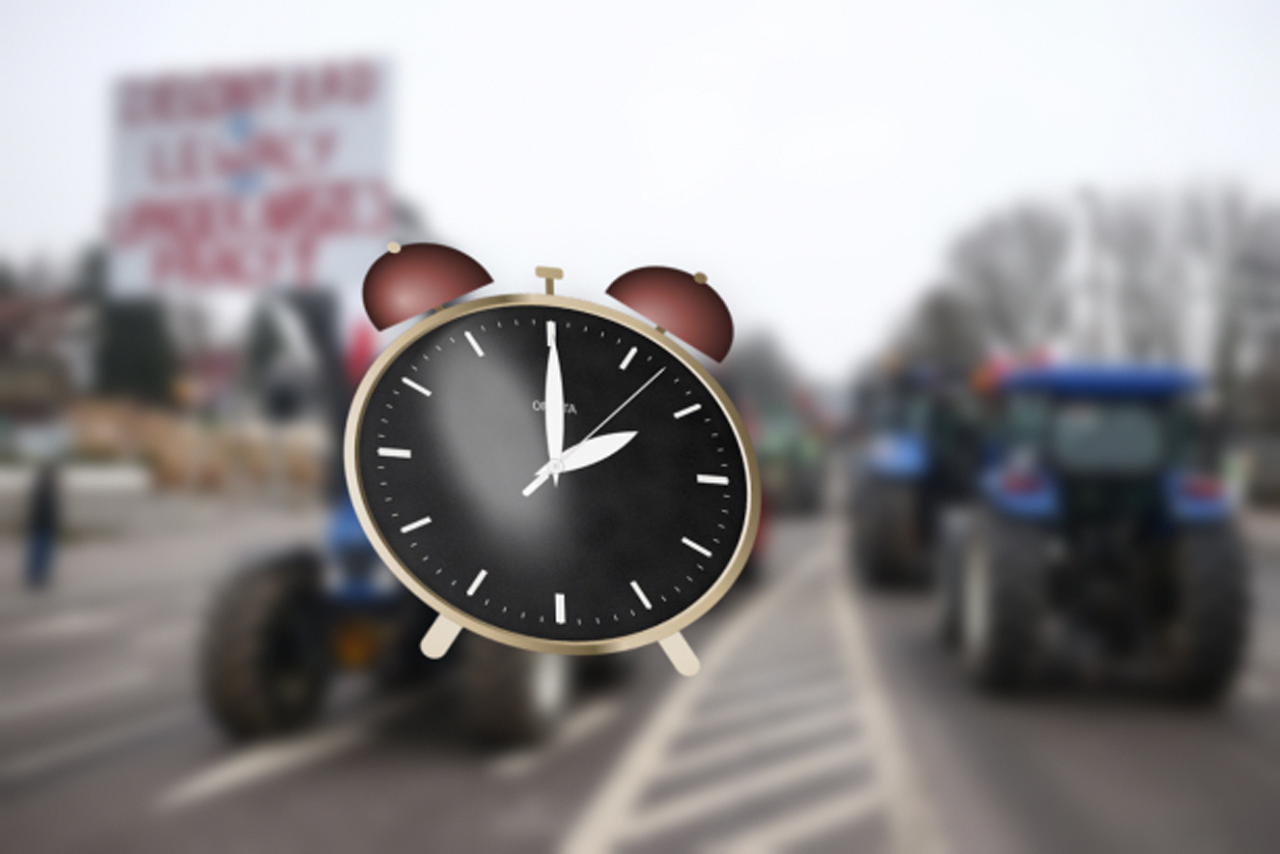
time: 2:00:07
